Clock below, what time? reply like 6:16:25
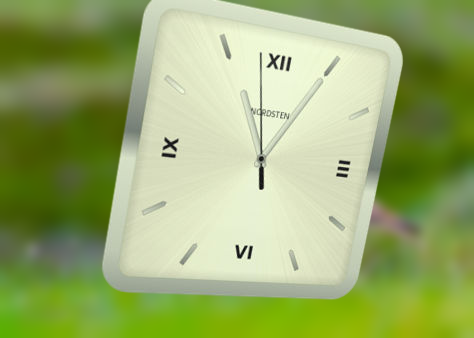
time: 11:04:58
